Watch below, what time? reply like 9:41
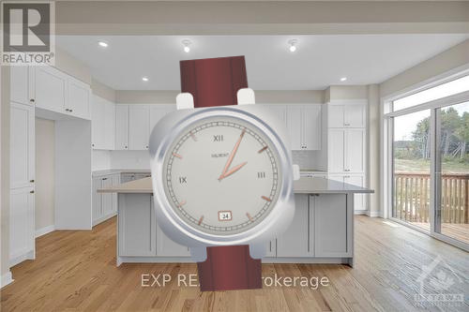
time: 2:05
